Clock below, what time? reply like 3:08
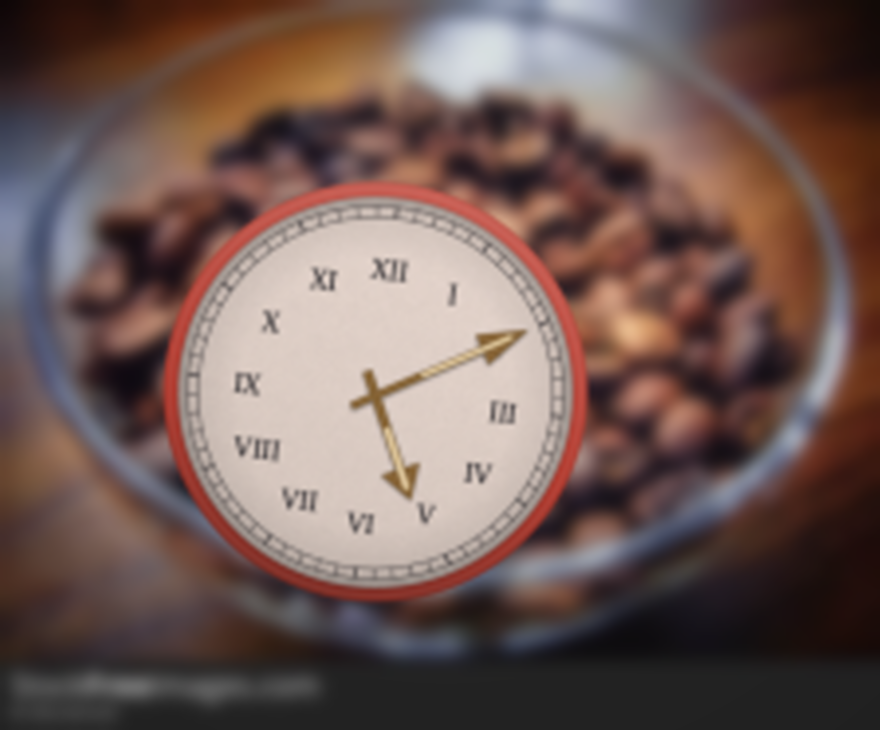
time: 5:10
